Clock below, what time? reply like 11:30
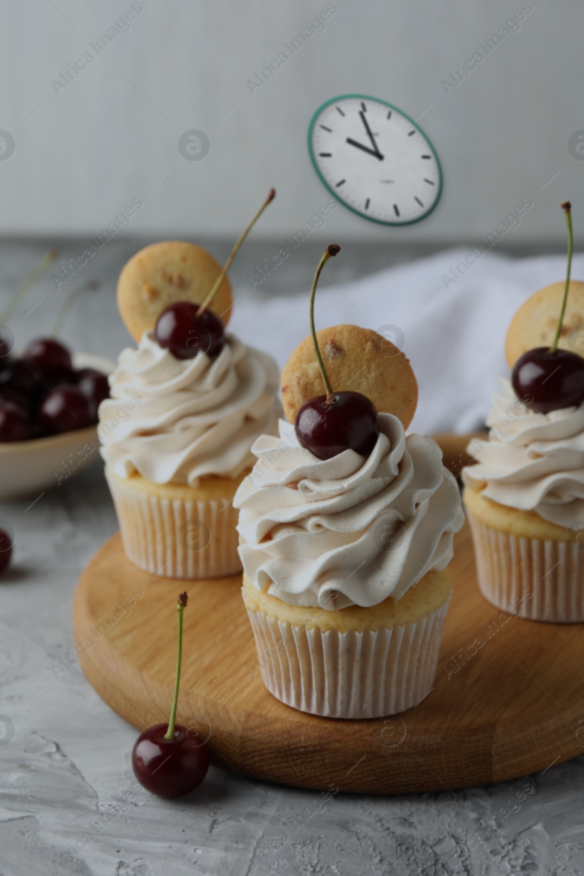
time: 9:59
